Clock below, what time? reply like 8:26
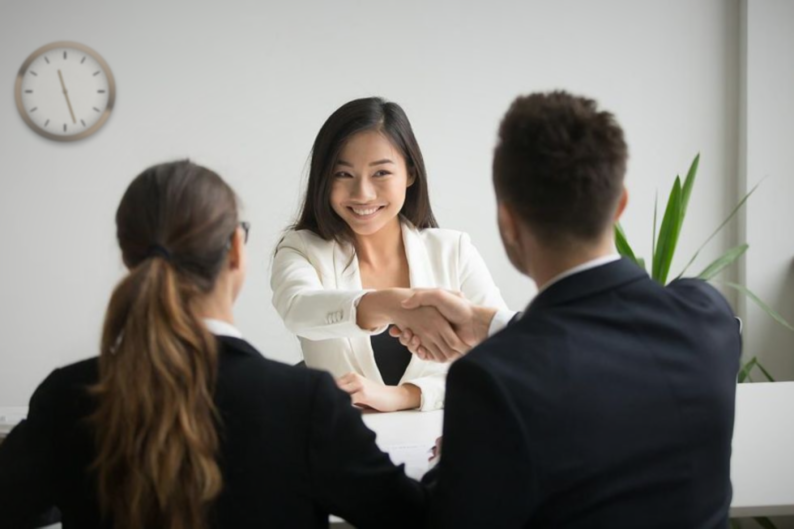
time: 11:27
